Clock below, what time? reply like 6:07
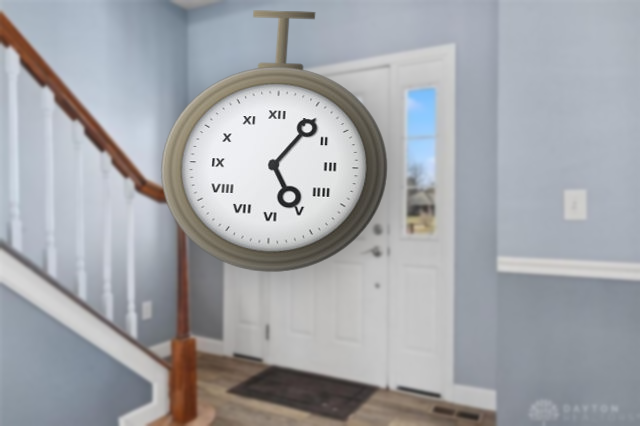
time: 5:06
